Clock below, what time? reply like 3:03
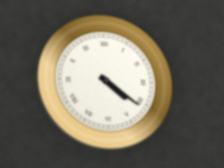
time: 4:21
